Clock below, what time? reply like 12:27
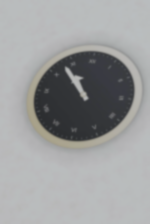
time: 10:53
